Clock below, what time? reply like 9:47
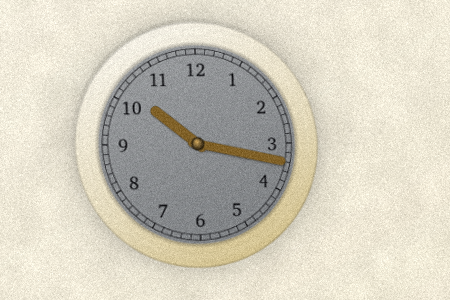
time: 10:17
